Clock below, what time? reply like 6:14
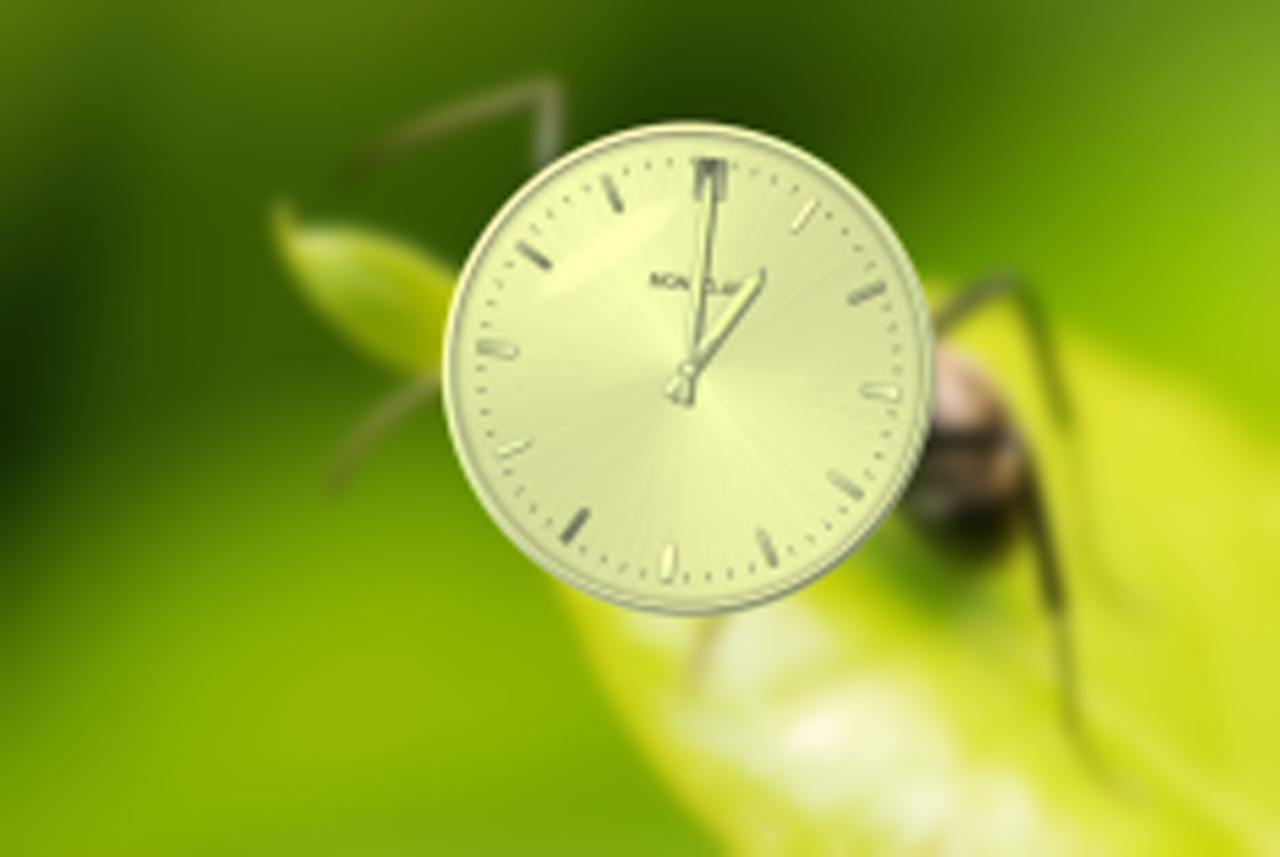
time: 1:00
